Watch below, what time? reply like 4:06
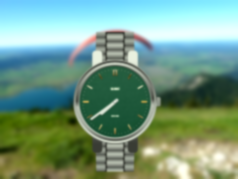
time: 7:39
